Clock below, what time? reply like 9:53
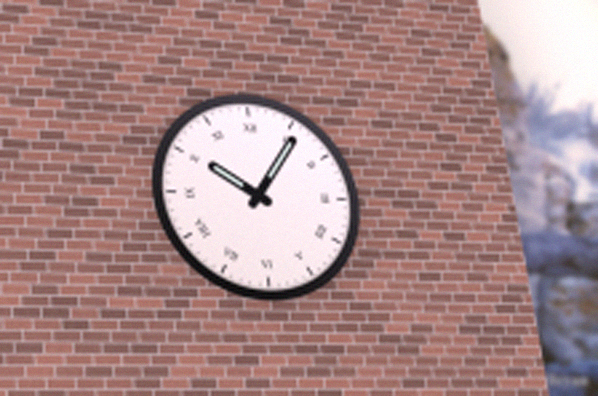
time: 10:06
